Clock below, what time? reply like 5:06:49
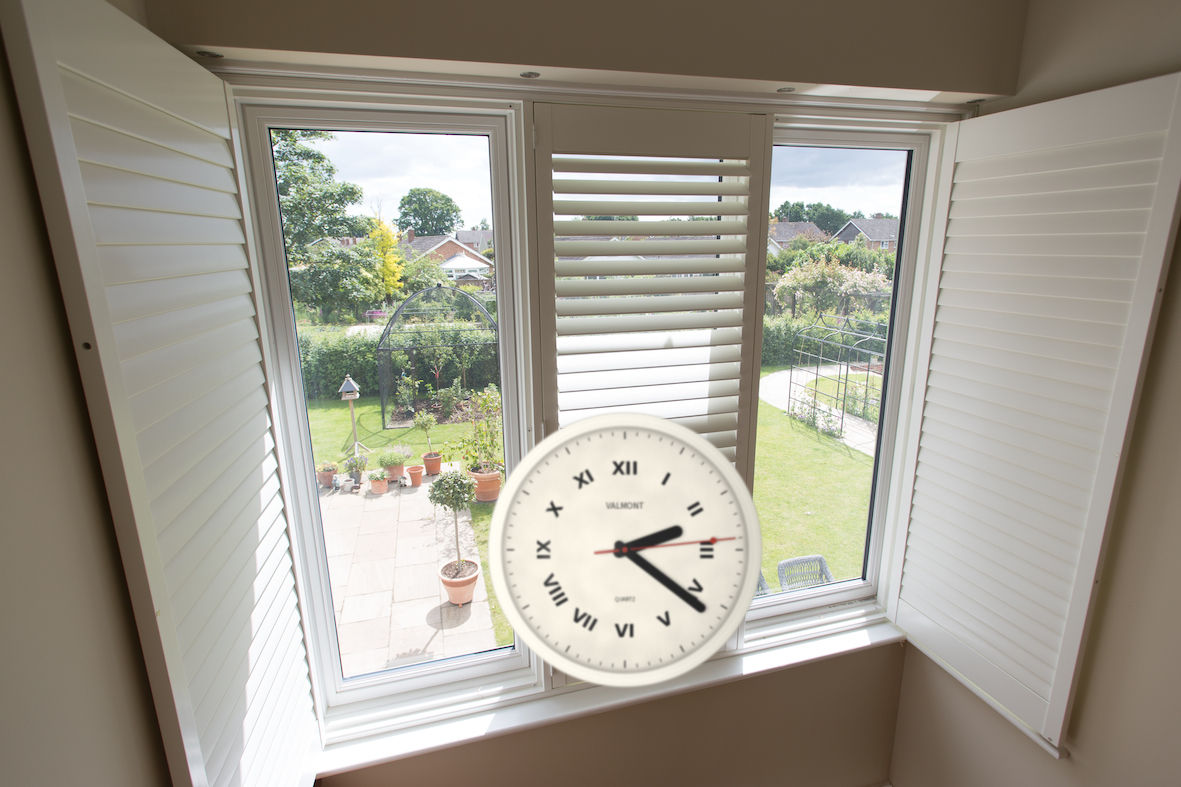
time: 2:21:14
